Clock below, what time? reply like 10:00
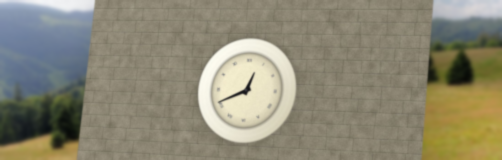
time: 12:41
